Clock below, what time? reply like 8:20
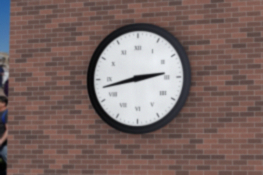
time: 2:43
